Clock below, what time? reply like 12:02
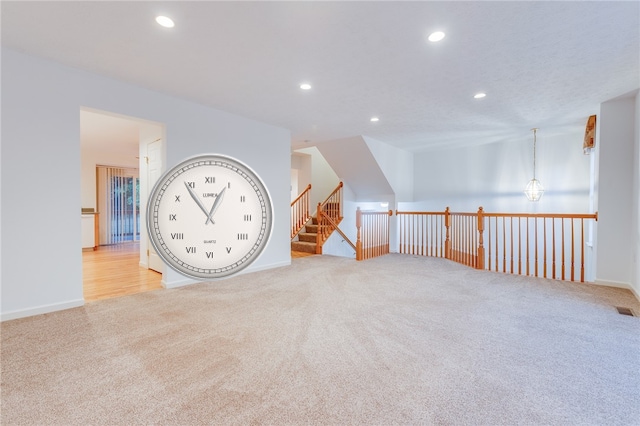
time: 12:54
